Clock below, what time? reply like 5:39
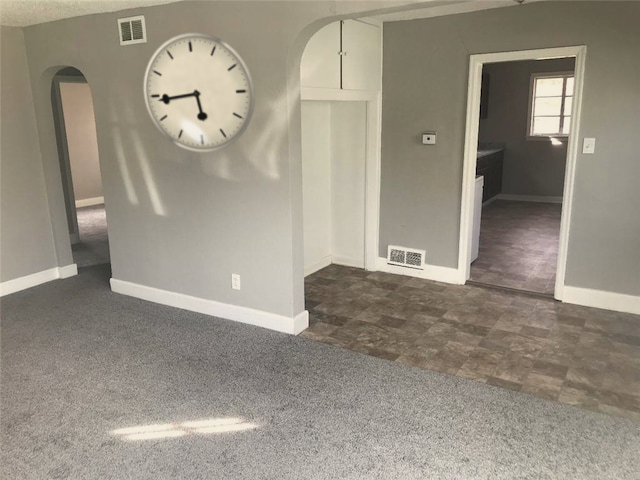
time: 5:44
